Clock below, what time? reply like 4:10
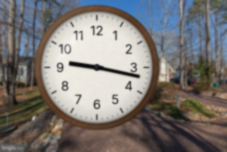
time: 9:17
